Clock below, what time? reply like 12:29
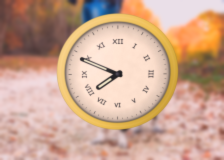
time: 7:49
